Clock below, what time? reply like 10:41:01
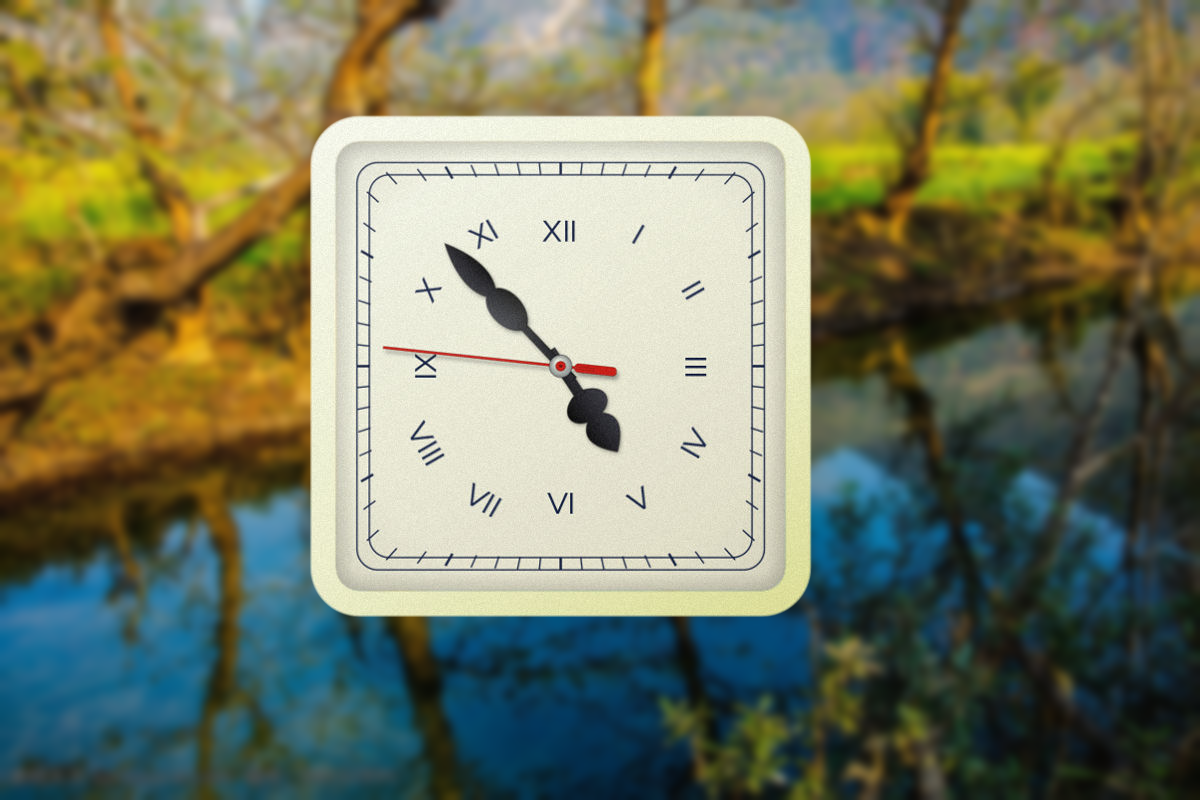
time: 4:52:46
